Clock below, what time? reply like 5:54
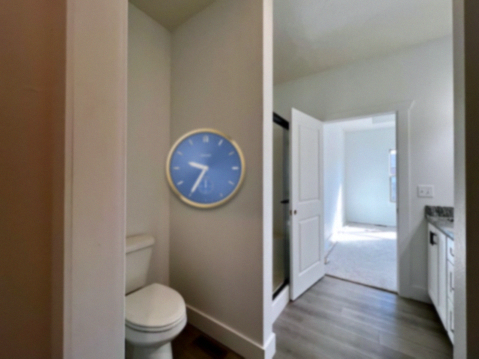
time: 9:35
